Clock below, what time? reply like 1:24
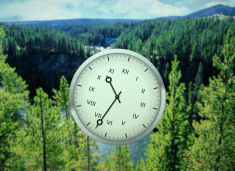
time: 10:33
